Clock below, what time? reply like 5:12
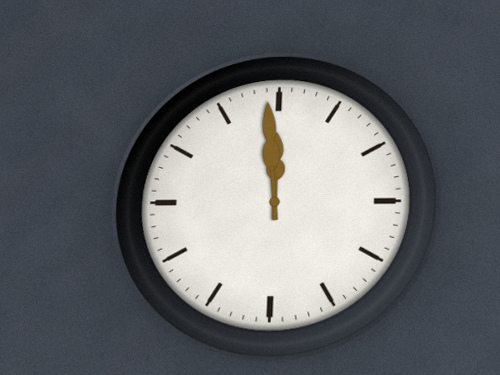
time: 11:59
